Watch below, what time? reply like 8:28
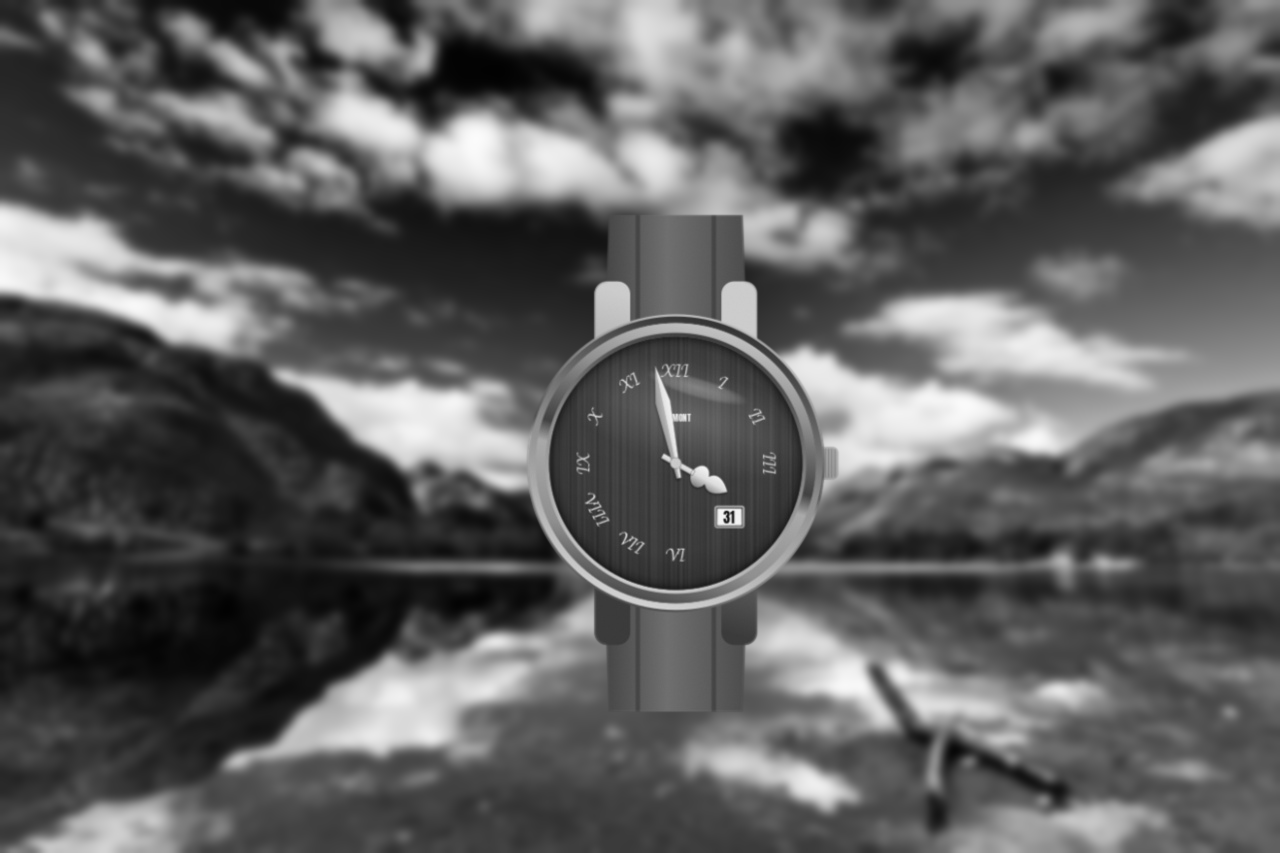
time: 3:58
